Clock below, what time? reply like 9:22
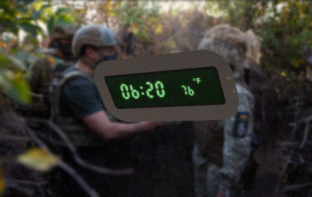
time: 6:20
